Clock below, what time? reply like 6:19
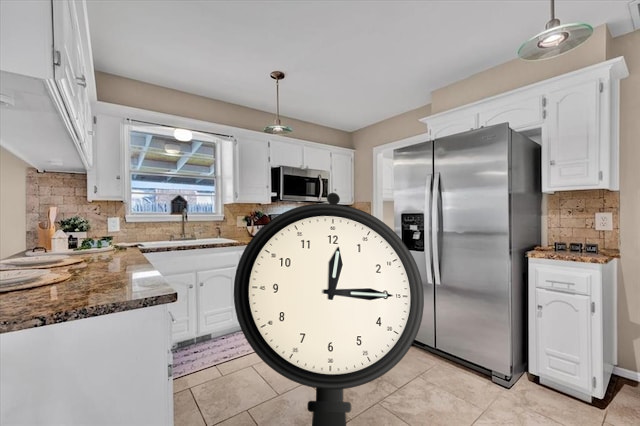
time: 12:15
